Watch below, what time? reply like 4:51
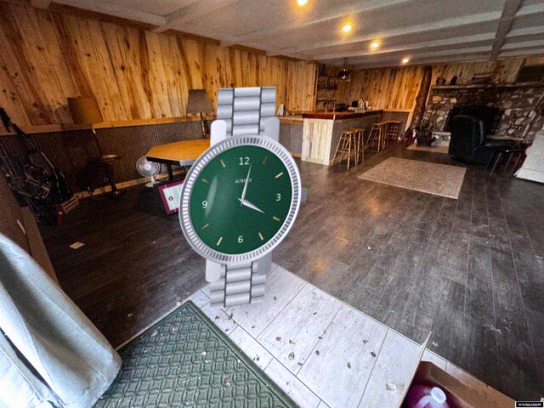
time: 4:02
